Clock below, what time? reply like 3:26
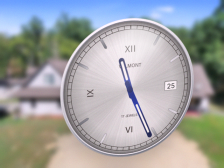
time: 11:26
